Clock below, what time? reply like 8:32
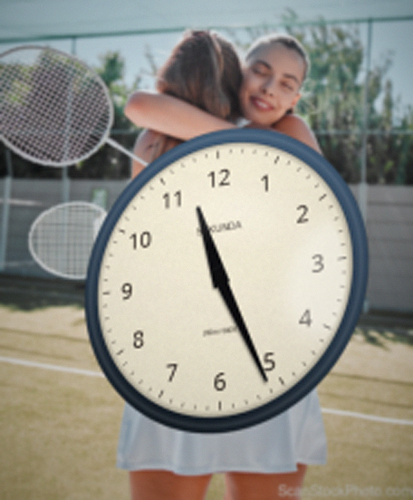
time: 11:26
